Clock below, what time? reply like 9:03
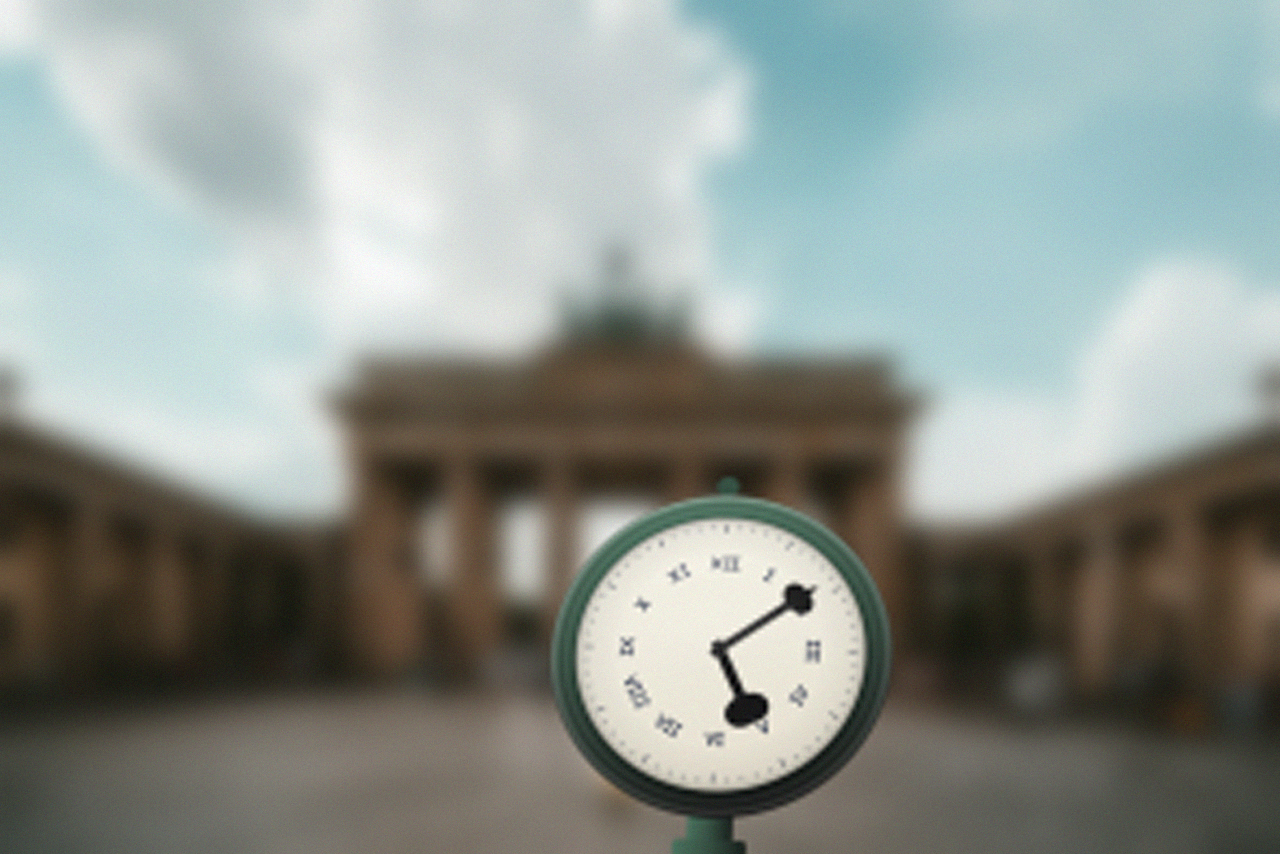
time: 5:09
